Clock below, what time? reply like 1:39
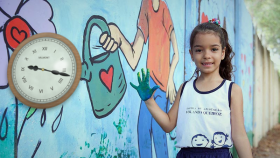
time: 9:17
